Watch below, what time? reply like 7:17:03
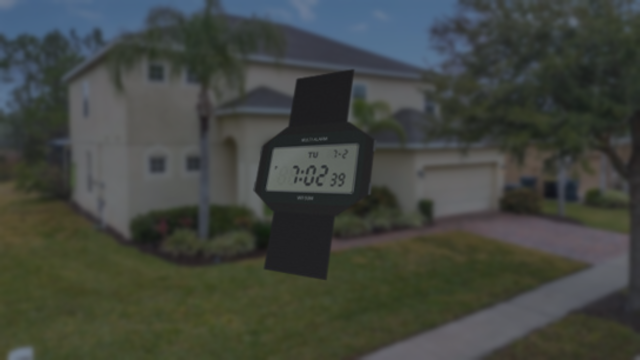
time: 7:02:39
